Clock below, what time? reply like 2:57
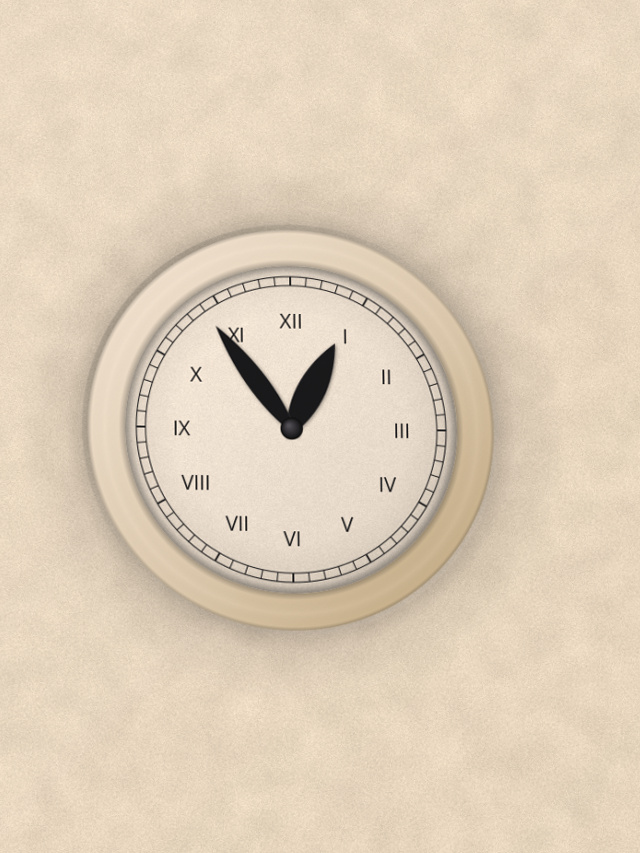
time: 12:54
